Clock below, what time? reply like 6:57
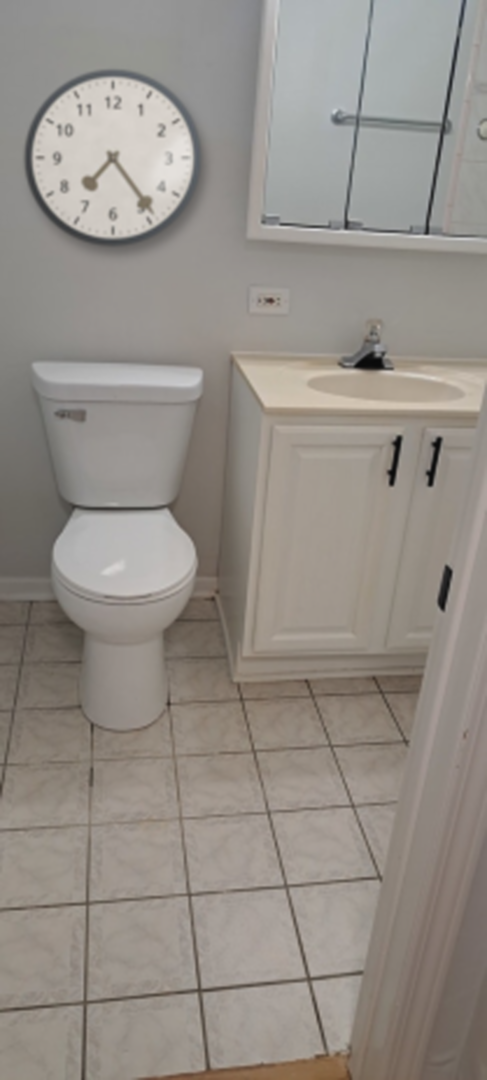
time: 7:24
